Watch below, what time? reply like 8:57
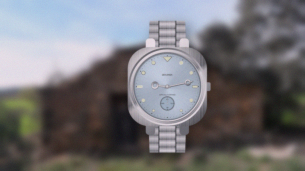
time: 9:13
